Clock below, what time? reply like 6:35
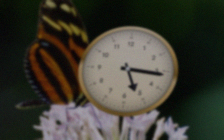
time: 5:16
